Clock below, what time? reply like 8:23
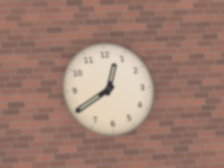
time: 12:40
